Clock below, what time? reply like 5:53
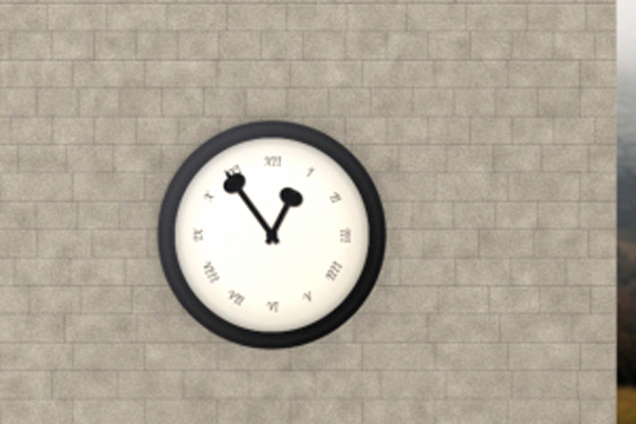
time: 12:54
